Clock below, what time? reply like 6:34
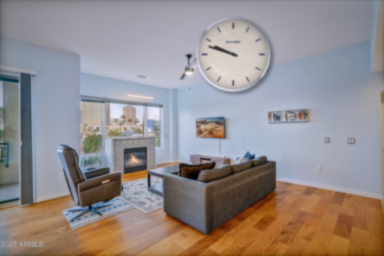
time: 9:48
